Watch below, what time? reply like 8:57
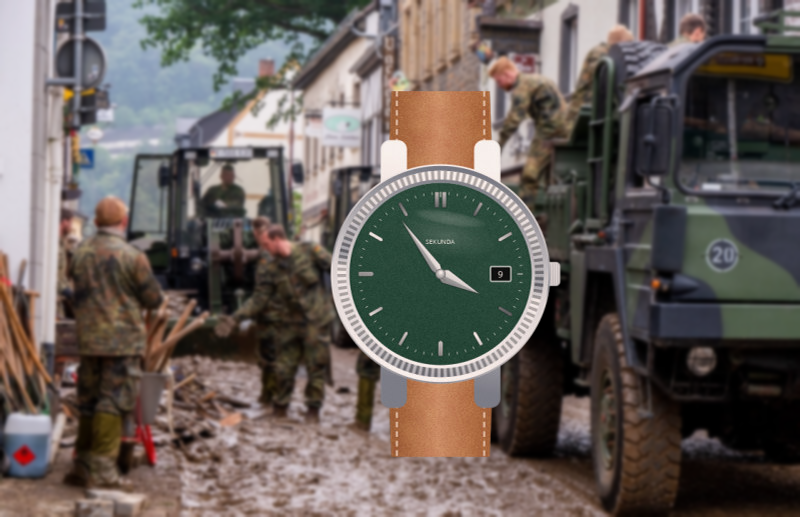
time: 3:54
